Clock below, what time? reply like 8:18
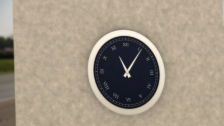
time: 11:06
